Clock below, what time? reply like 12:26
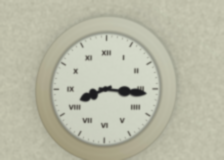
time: 8:16
